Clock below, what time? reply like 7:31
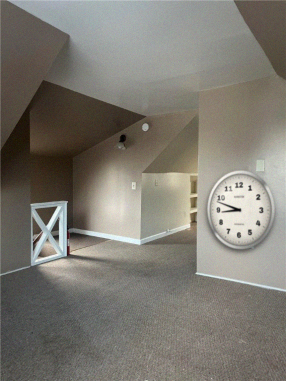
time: 8:48
